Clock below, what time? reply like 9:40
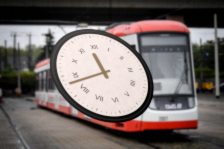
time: 11:43
